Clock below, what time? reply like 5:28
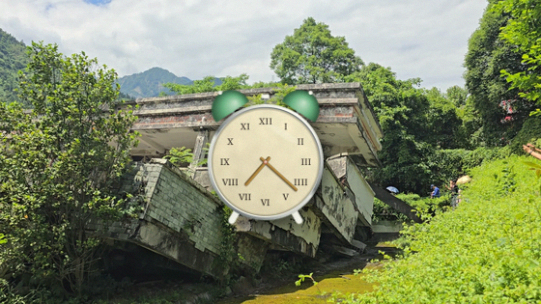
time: 7:22
